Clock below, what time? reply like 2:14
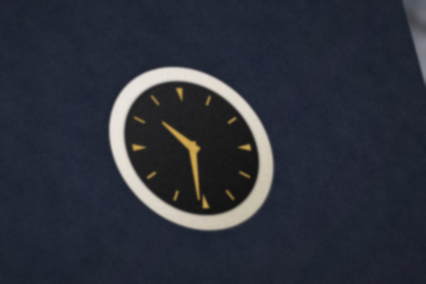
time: 10:31
